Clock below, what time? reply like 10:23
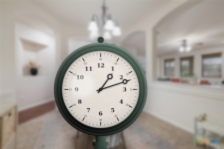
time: 1:12
